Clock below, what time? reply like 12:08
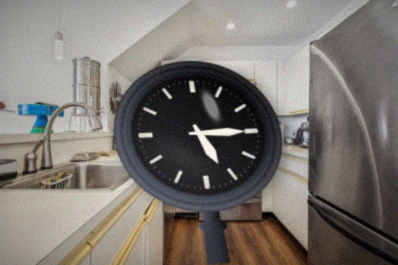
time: 5:15
